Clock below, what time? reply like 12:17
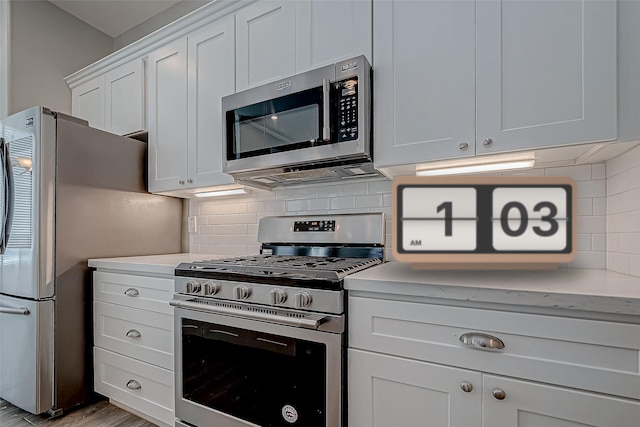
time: 1:03
